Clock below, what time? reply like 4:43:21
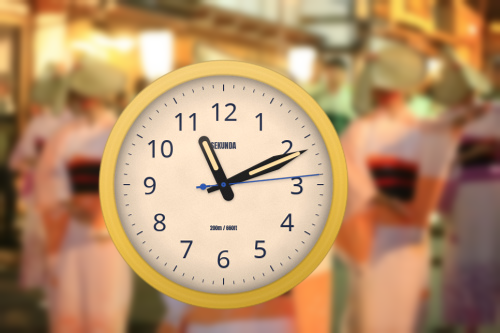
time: 11:11:14
